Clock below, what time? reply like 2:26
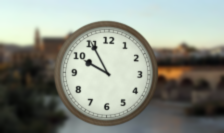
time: 9:55
